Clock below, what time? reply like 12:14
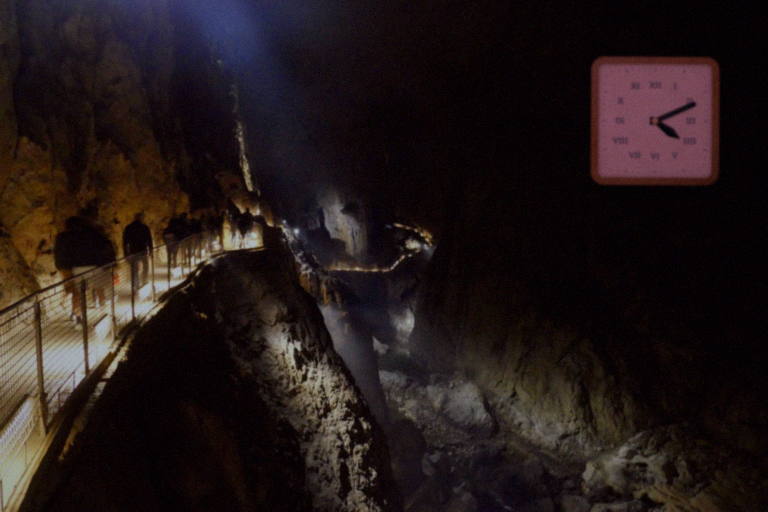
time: 4:11
